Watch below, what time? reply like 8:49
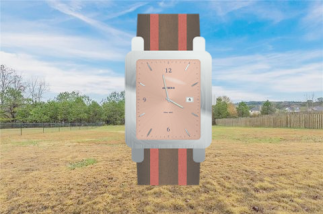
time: 3:58
